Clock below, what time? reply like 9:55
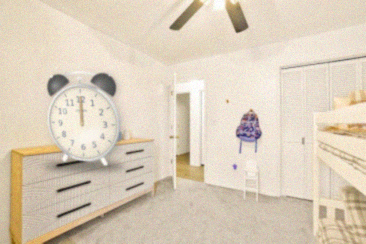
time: 12:00
